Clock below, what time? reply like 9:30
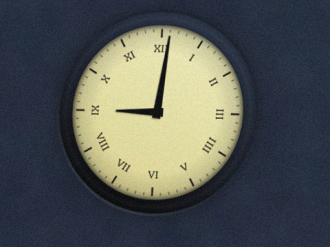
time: 9:01
